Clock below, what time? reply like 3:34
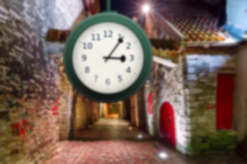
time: 3:06
